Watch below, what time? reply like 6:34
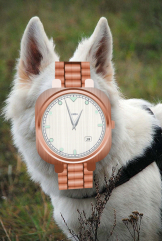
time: 12:57
